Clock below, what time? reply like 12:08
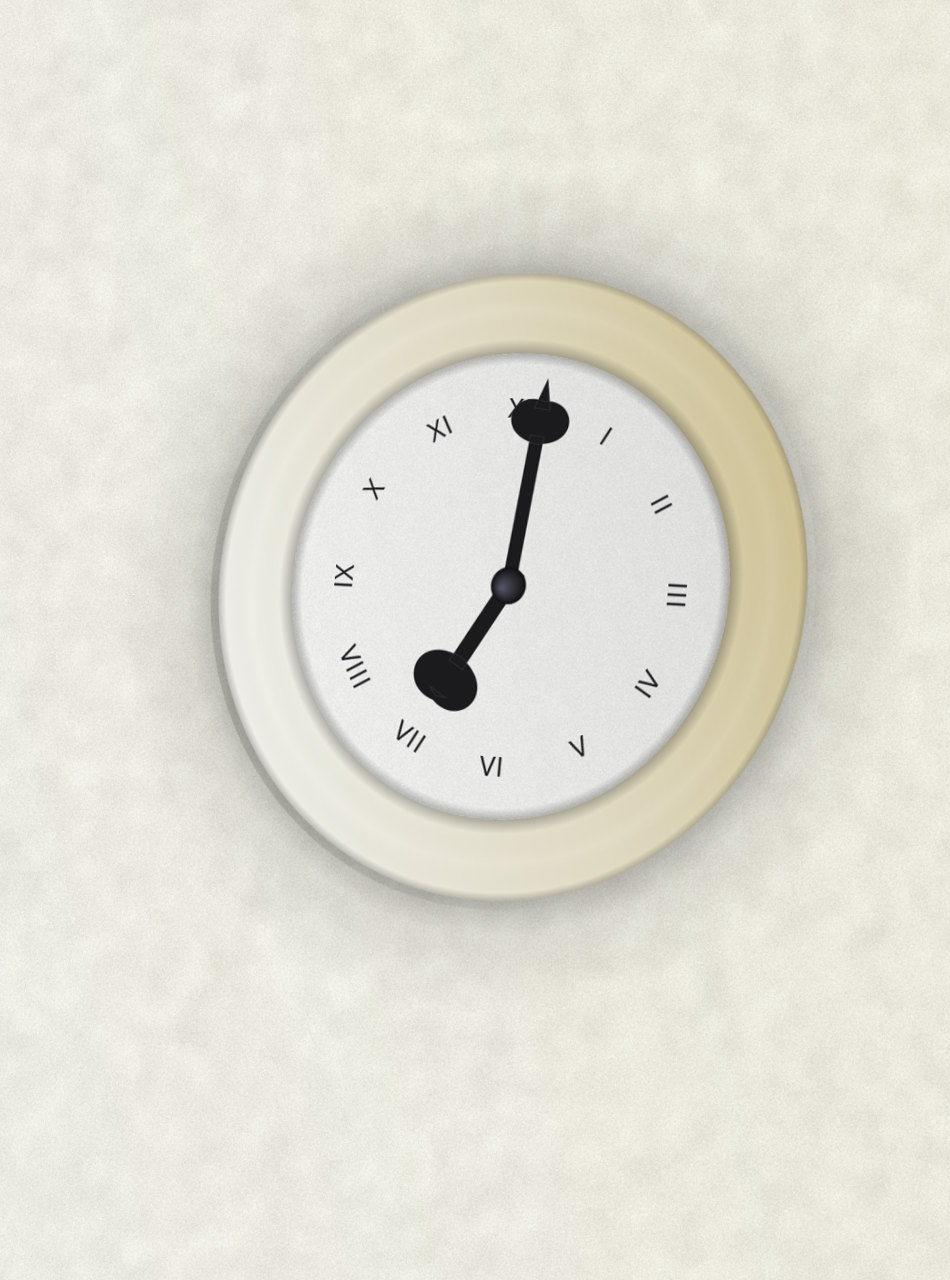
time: 7:01
